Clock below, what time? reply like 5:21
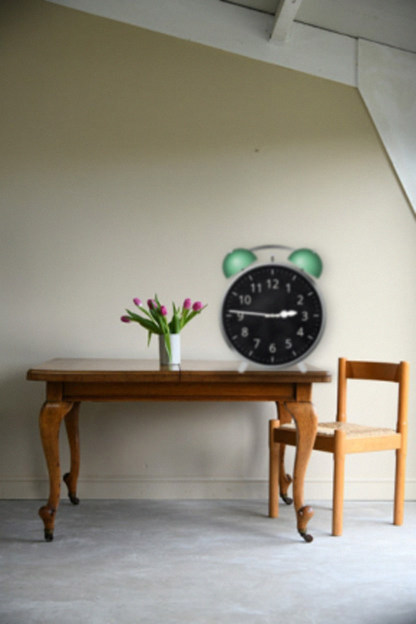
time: 2:46
